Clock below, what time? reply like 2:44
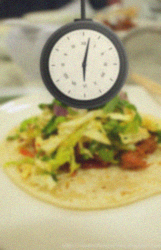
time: 6:02
